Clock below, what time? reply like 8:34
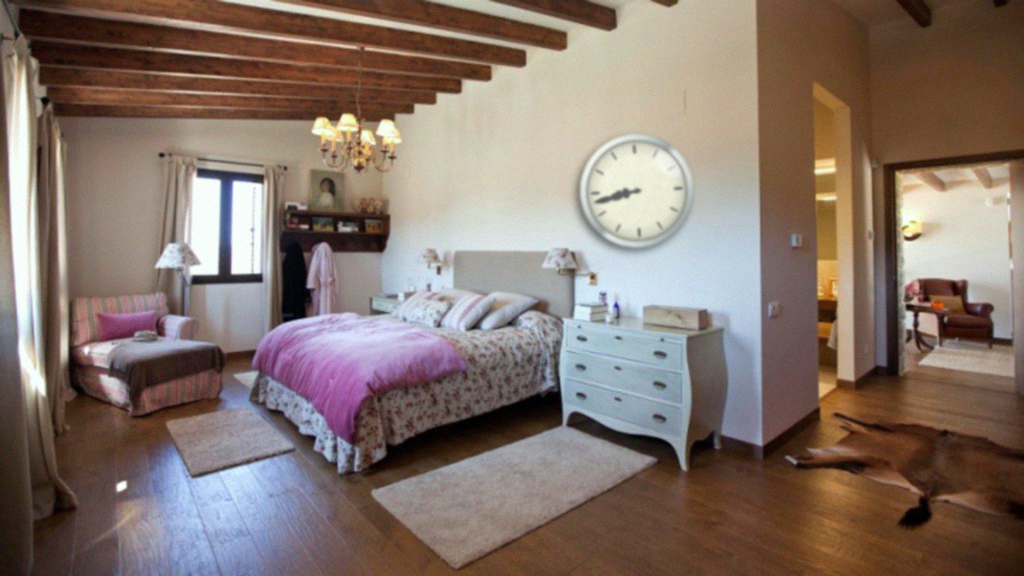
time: 8:43
